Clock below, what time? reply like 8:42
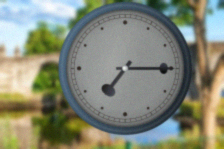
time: 7:15
